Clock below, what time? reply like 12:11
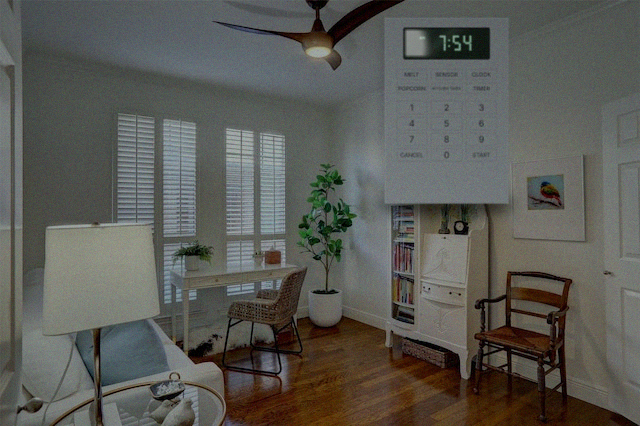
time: 7:54
